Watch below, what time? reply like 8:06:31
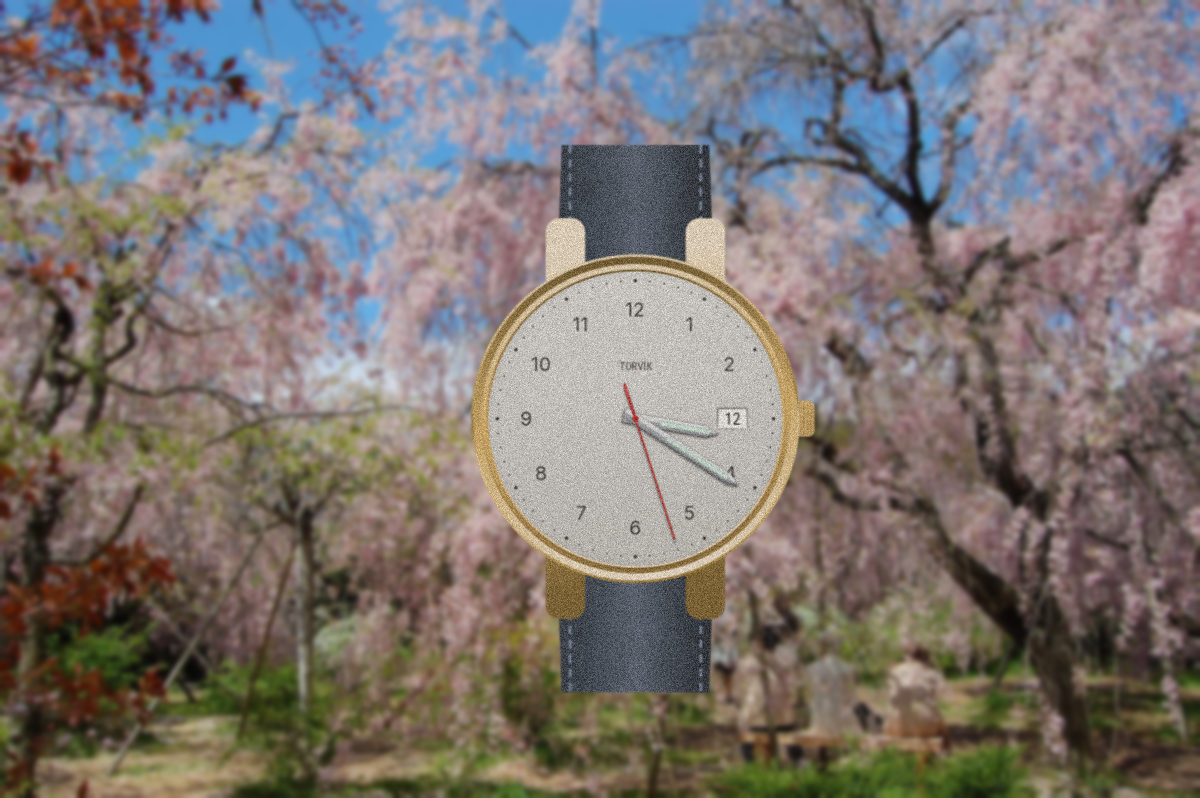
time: 3:20:27
